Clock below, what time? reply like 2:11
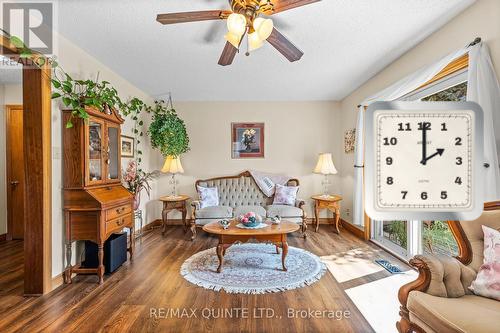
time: 2:00
